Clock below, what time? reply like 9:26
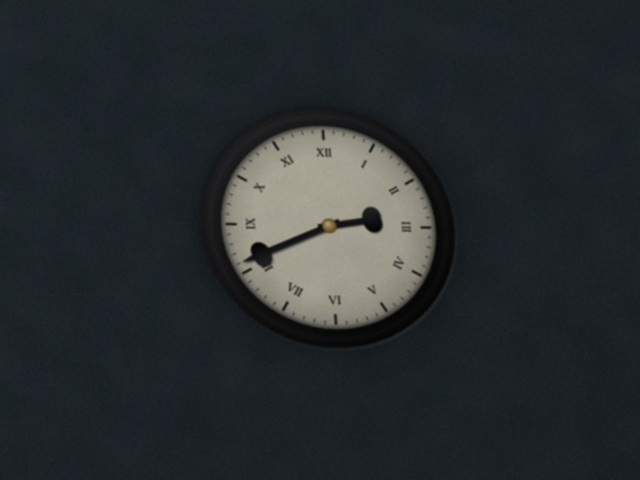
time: 2:41
